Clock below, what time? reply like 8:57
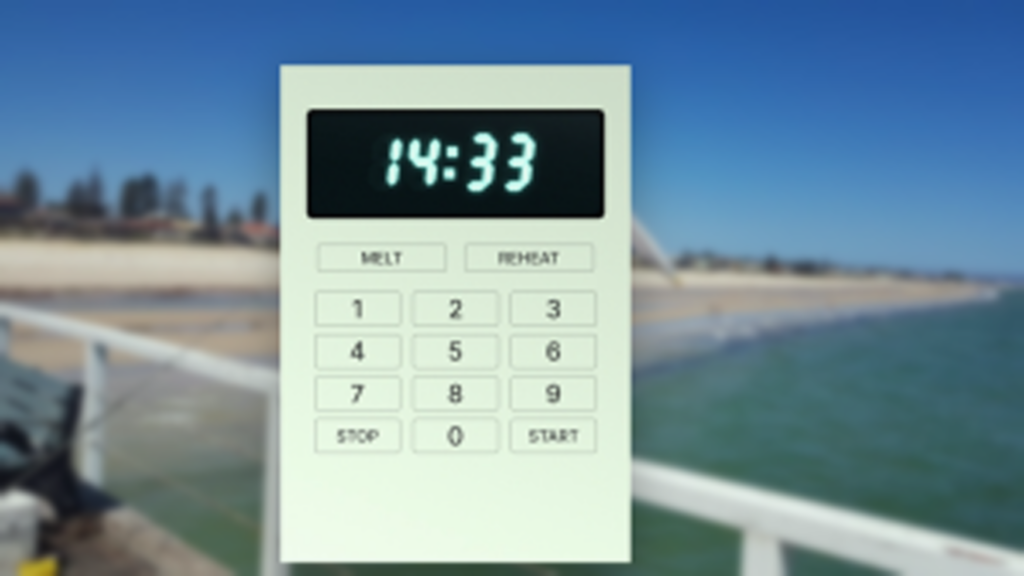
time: 14:33
